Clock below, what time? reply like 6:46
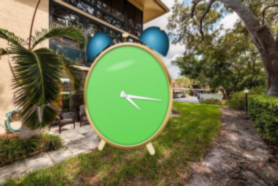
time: 4:16
